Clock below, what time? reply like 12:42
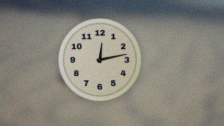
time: 12:13
